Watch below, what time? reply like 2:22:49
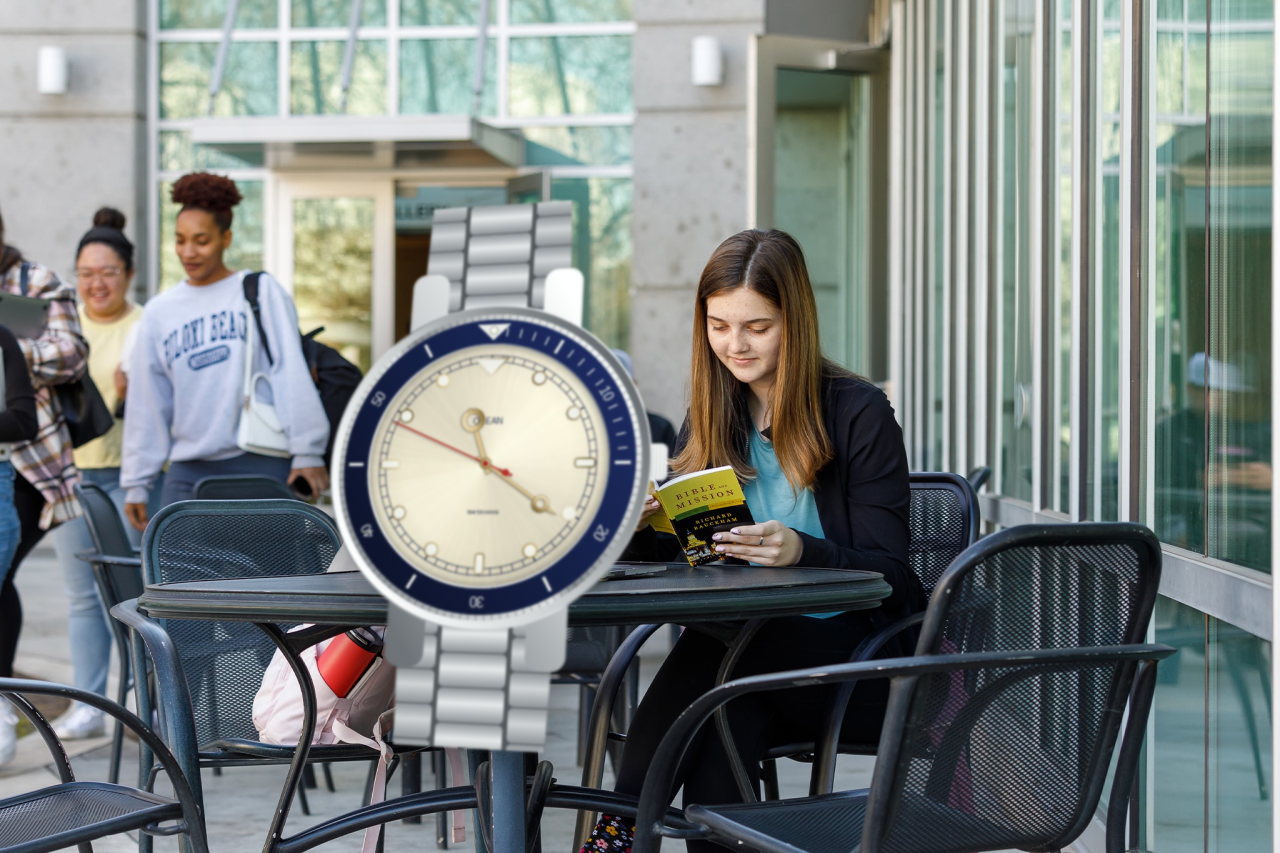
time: 11:20:49
